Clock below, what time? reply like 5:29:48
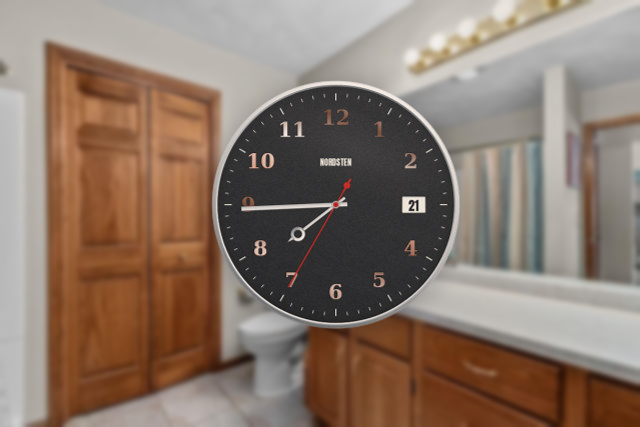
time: 7:44:35
